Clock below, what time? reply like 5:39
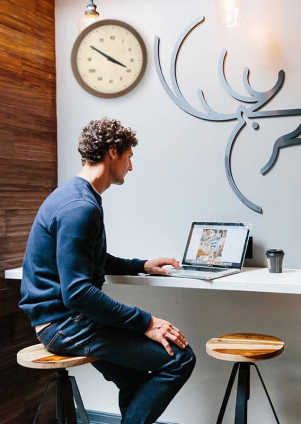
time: 3:50
